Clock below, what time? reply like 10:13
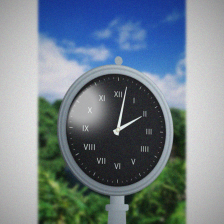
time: 2:02
